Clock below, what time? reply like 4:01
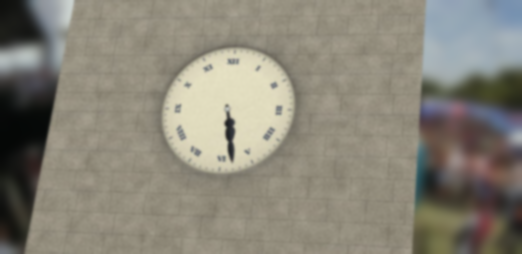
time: 5:28
